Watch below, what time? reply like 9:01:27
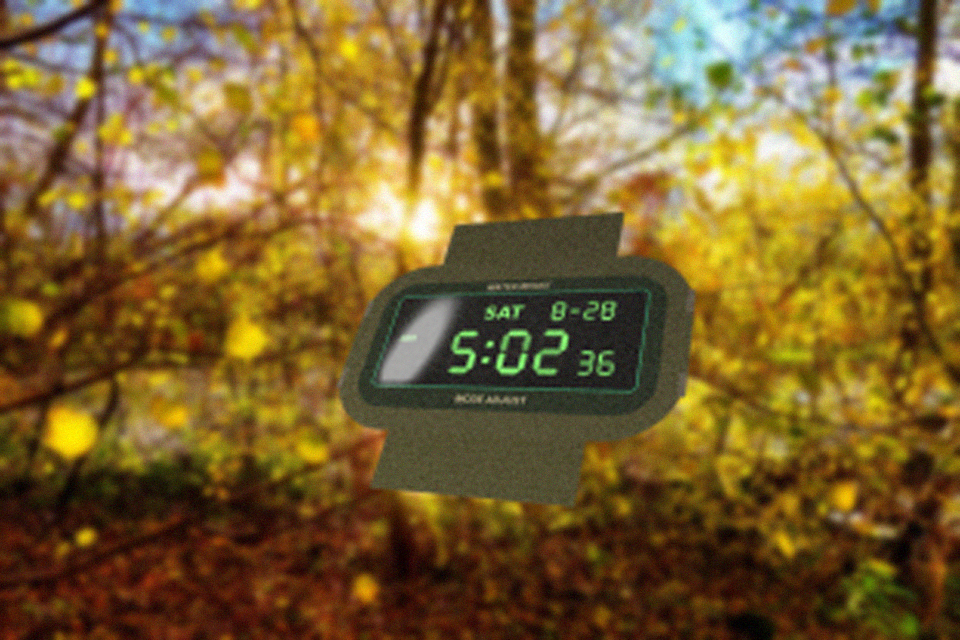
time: 5:02:36
